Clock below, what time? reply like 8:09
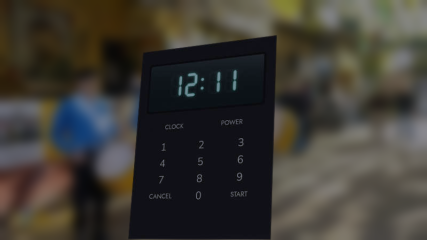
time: 12:11
